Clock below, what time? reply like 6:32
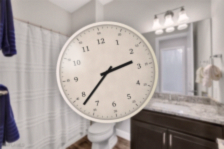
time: 2:38
